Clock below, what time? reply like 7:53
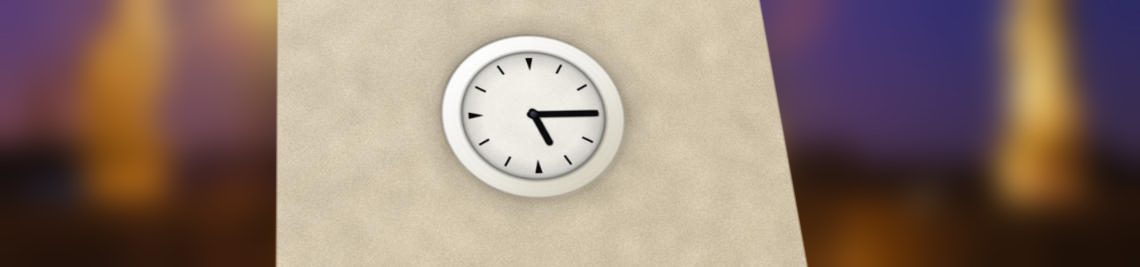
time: 5:15
